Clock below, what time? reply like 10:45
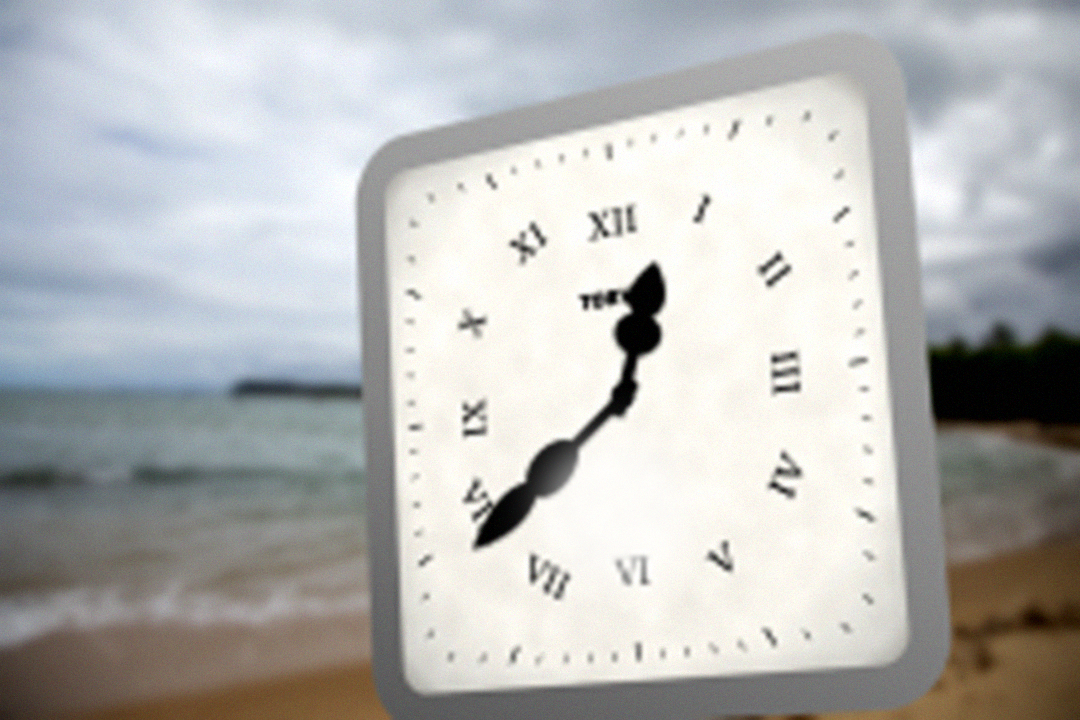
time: 12:39
